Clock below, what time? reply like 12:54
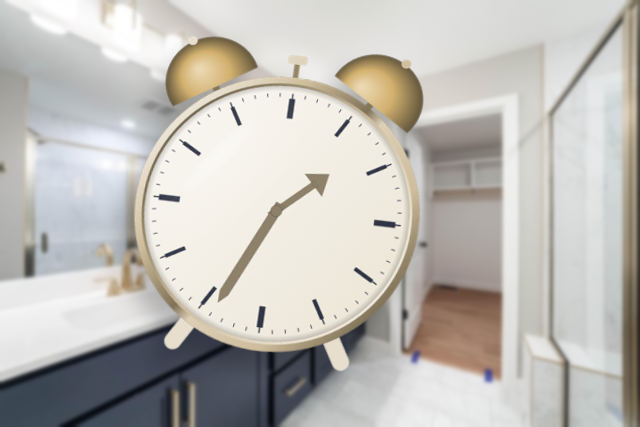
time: 1:34
